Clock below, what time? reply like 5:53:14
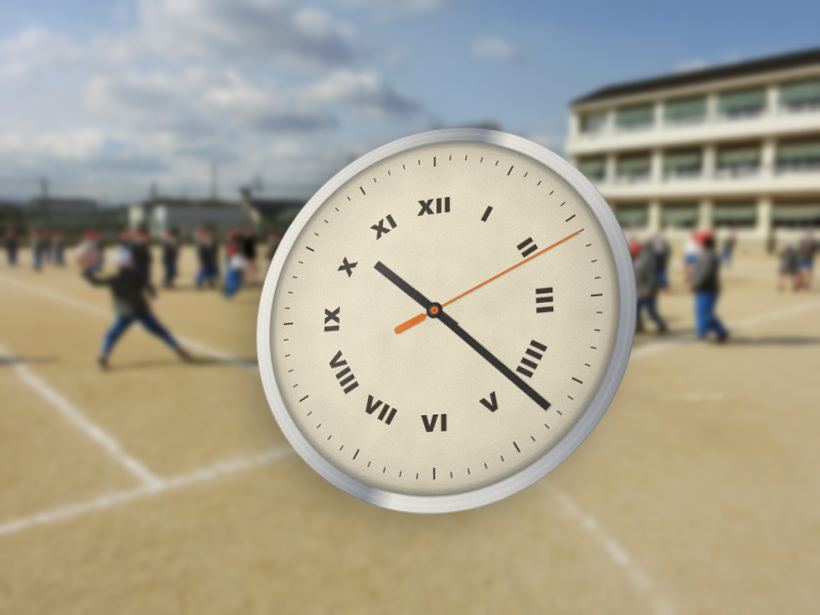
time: 10:22:11
